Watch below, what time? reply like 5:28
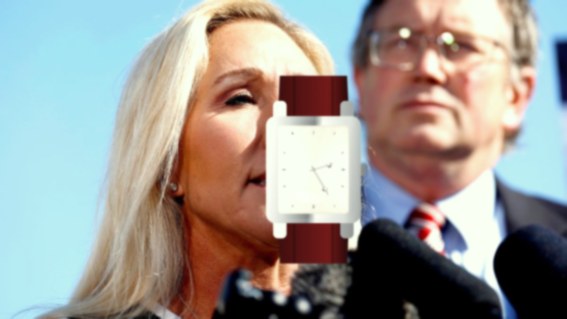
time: 2:25
